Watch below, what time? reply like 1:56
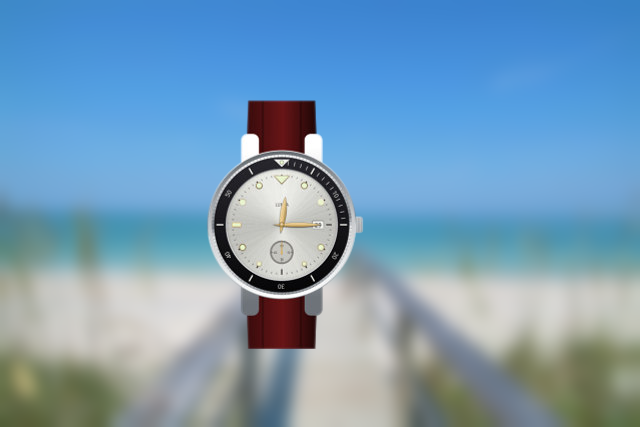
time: 12:15
